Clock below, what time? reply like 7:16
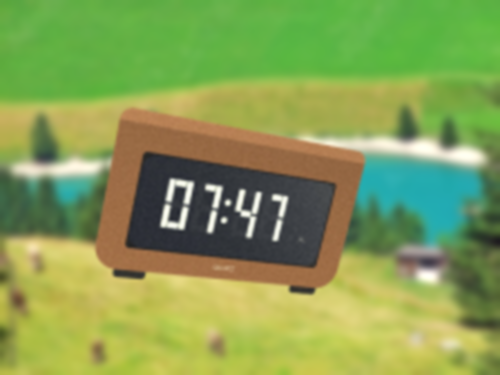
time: 7:47
